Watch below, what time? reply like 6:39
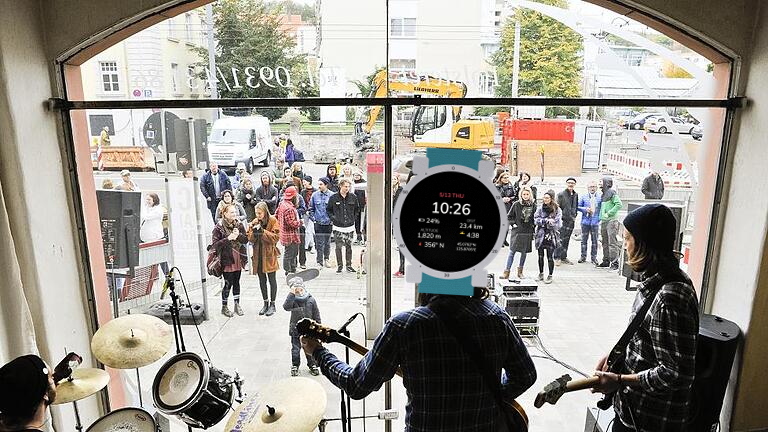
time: 10:26
